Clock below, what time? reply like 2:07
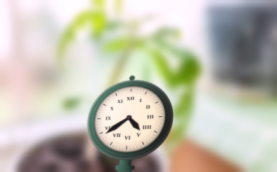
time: 4:39
